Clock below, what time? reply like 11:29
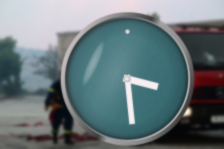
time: 3:29
